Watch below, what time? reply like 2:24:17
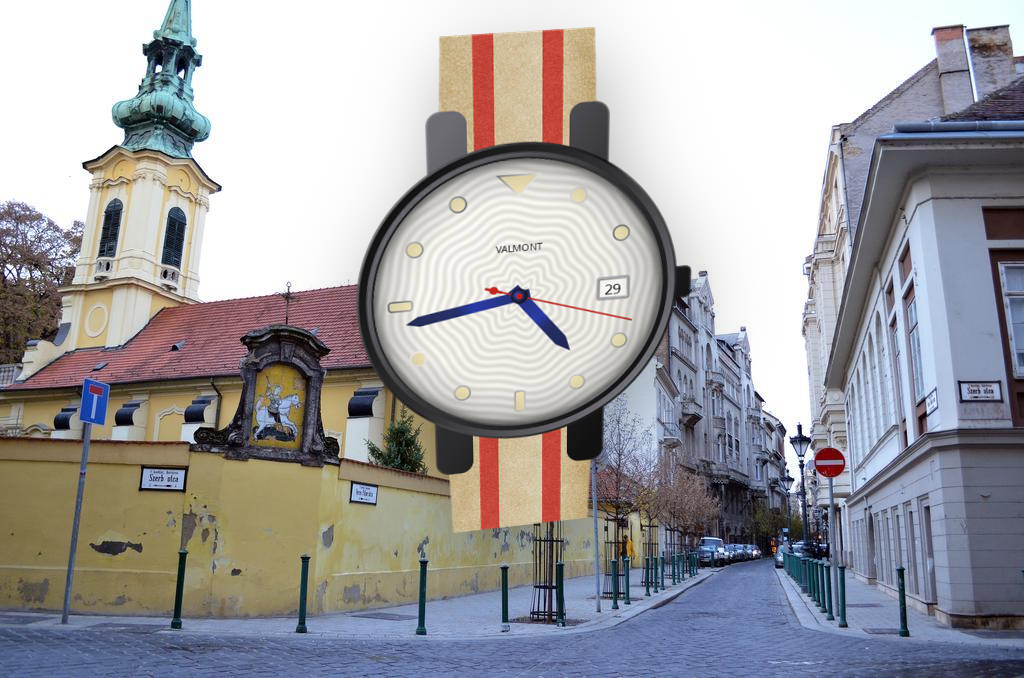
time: 4:43:18
